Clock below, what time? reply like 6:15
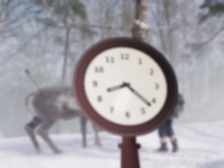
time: 8:22
